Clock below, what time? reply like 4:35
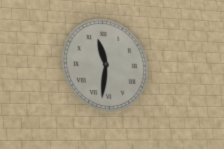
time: 11:32
